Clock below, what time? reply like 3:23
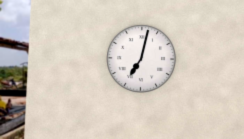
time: 7:02
